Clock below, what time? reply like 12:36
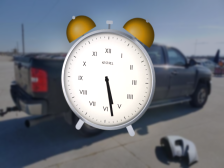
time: 5:28
